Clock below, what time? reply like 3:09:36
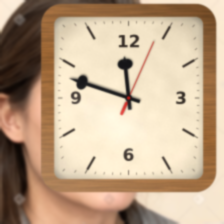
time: 11:48:04
